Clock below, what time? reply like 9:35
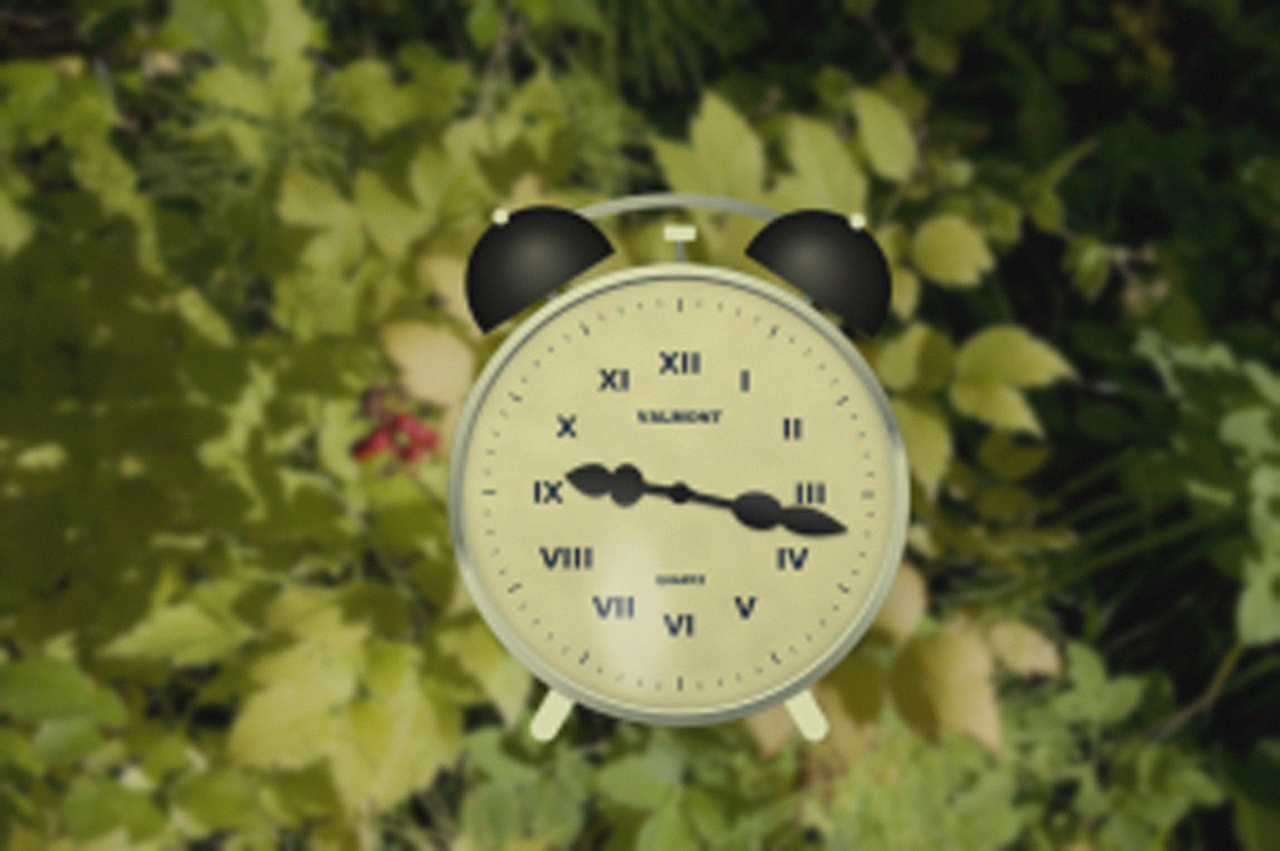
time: 9:17
